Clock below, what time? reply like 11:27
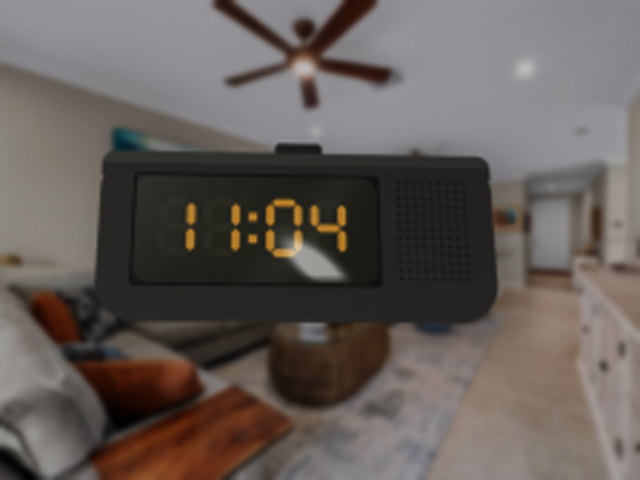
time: 11:04
